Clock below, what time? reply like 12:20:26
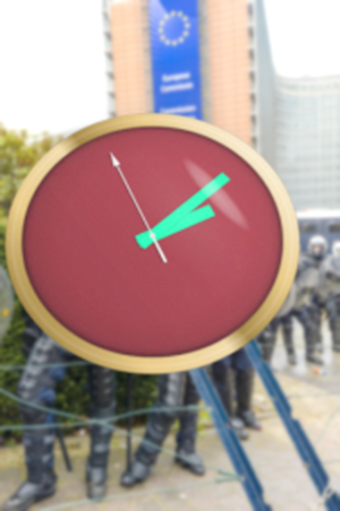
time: 2:07:56
